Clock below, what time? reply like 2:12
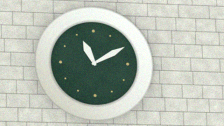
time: 11:10
